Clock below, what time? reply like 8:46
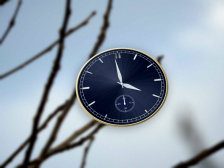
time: 3:59
